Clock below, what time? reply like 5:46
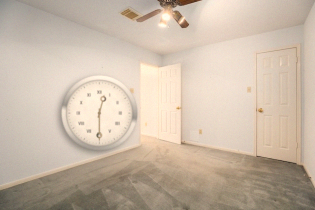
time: 12:30
